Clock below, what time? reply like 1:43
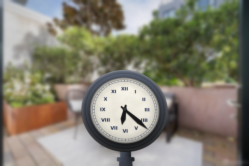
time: 6:22
